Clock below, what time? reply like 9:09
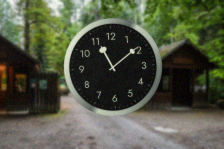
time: 11:09
